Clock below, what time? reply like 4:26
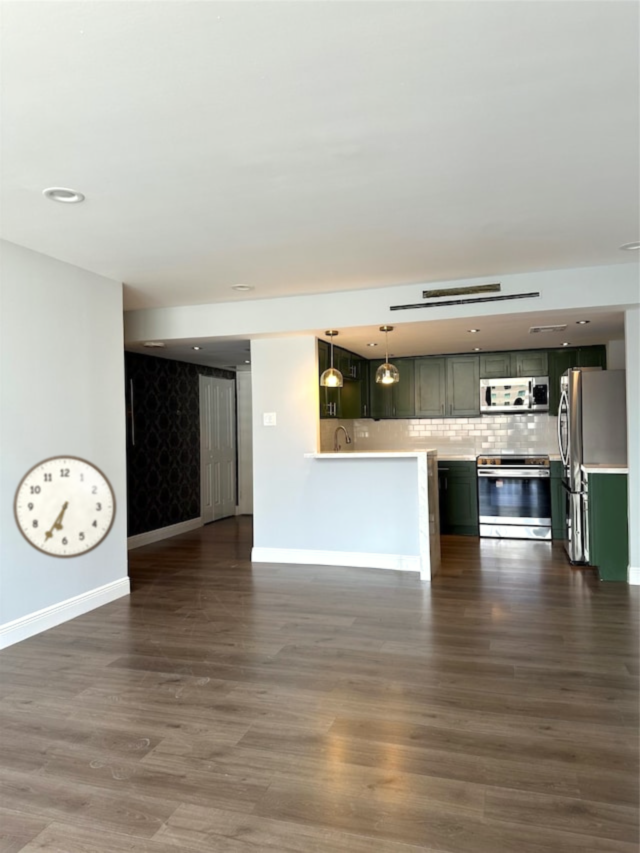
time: 6:35
